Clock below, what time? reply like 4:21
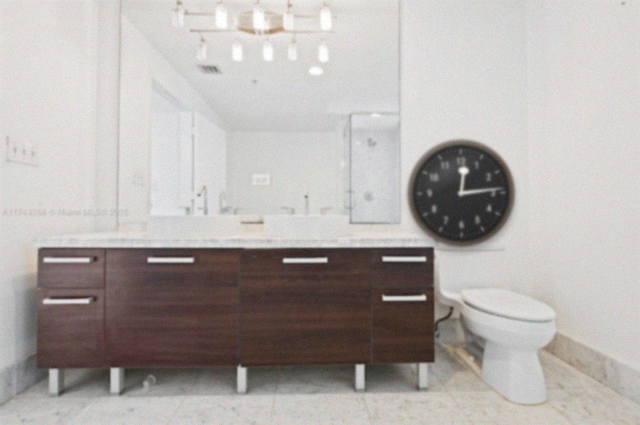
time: 12:14
